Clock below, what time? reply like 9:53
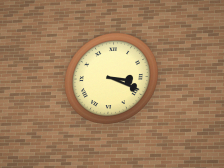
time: 3:19
